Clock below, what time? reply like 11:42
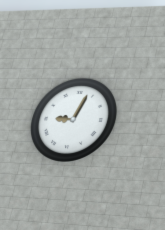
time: 9:03
